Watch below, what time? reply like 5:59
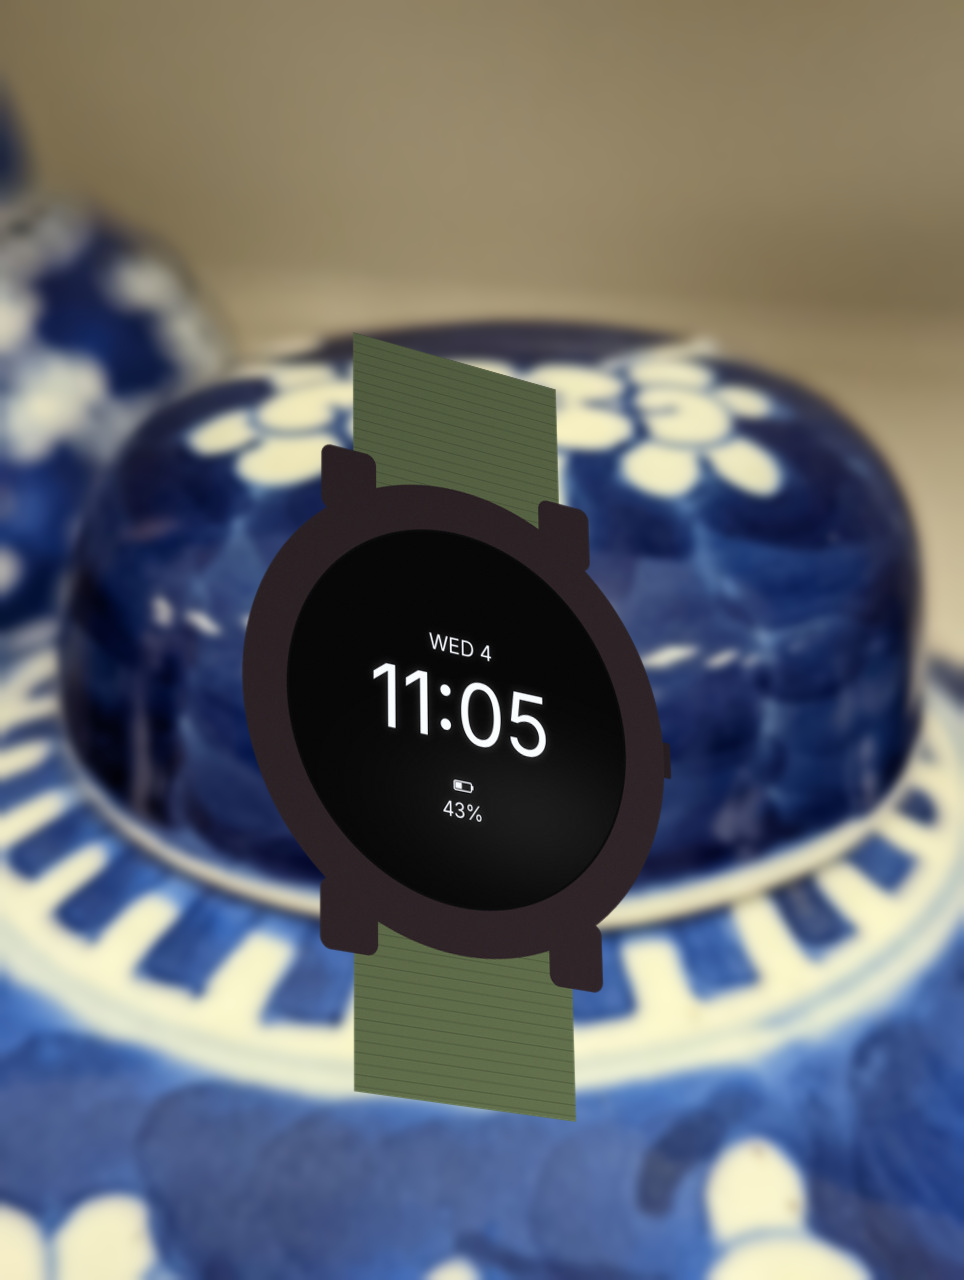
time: 11:05
